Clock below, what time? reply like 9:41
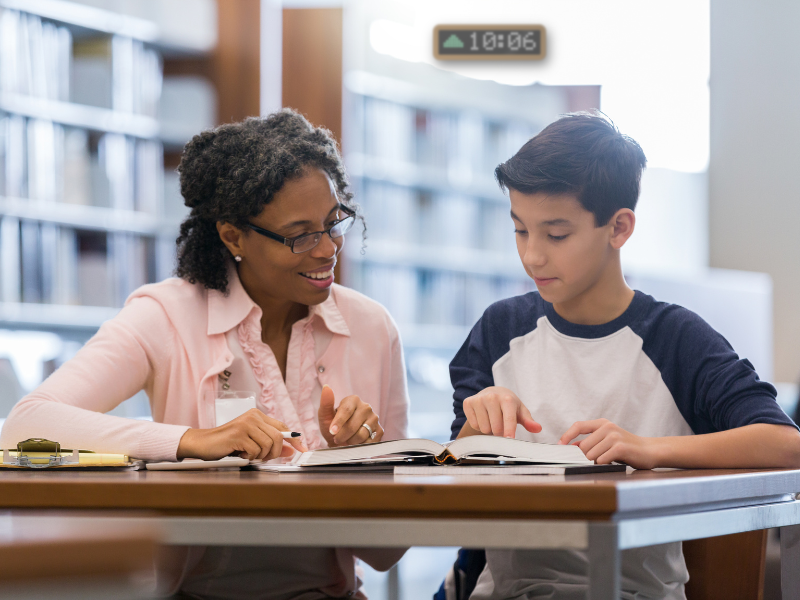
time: 10:06
